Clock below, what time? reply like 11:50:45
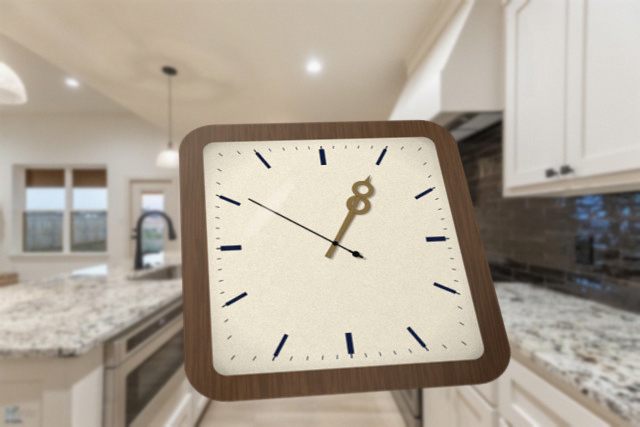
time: 1:04:51
